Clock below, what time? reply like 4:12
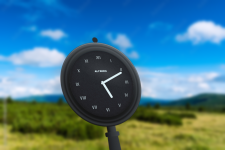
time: 5:11
